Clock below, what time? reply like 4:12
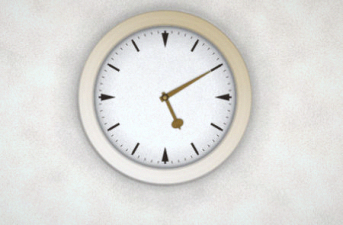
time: 5:10
